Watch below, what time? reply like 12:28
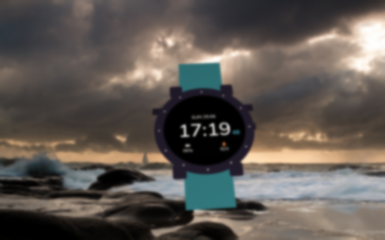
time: 17:19
